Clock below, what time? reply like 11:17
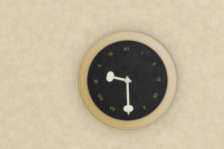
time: 9:30
